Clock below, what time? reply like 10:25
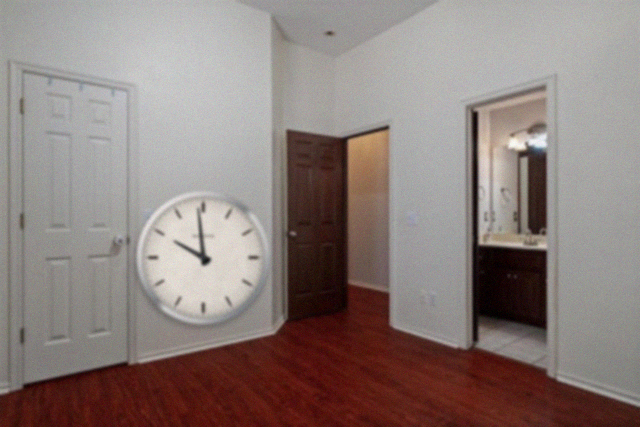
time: 9:59
